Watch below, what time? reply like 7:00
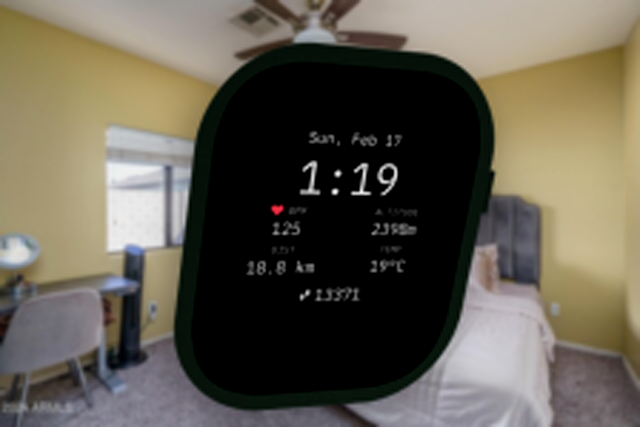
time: 1:19
